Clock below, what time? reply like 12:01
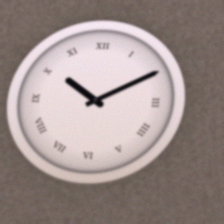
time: 10:10
